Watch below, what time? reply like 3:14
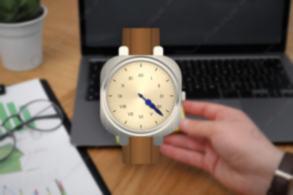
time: 4:22
